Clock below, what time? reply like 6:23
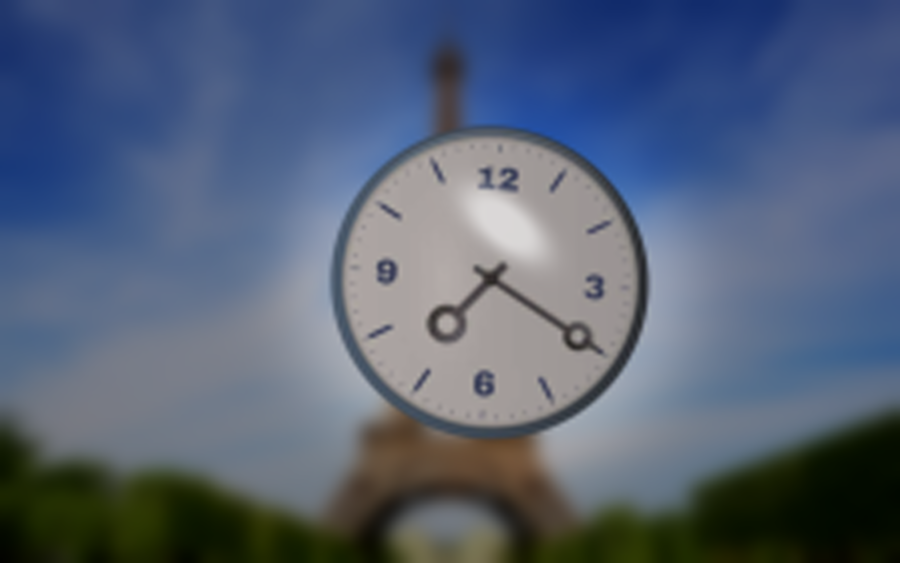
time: 7:20
